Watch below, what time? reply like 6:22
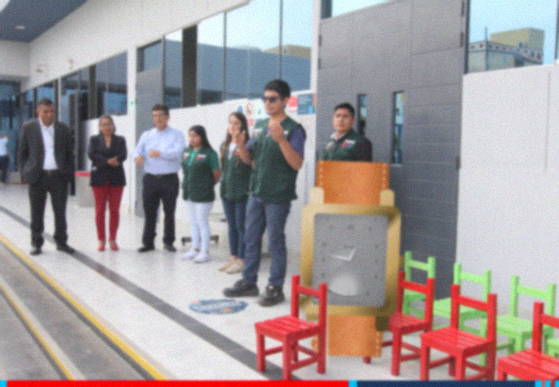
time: 12:47
